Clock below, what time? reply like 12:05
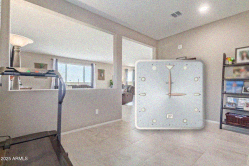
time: 3:00
